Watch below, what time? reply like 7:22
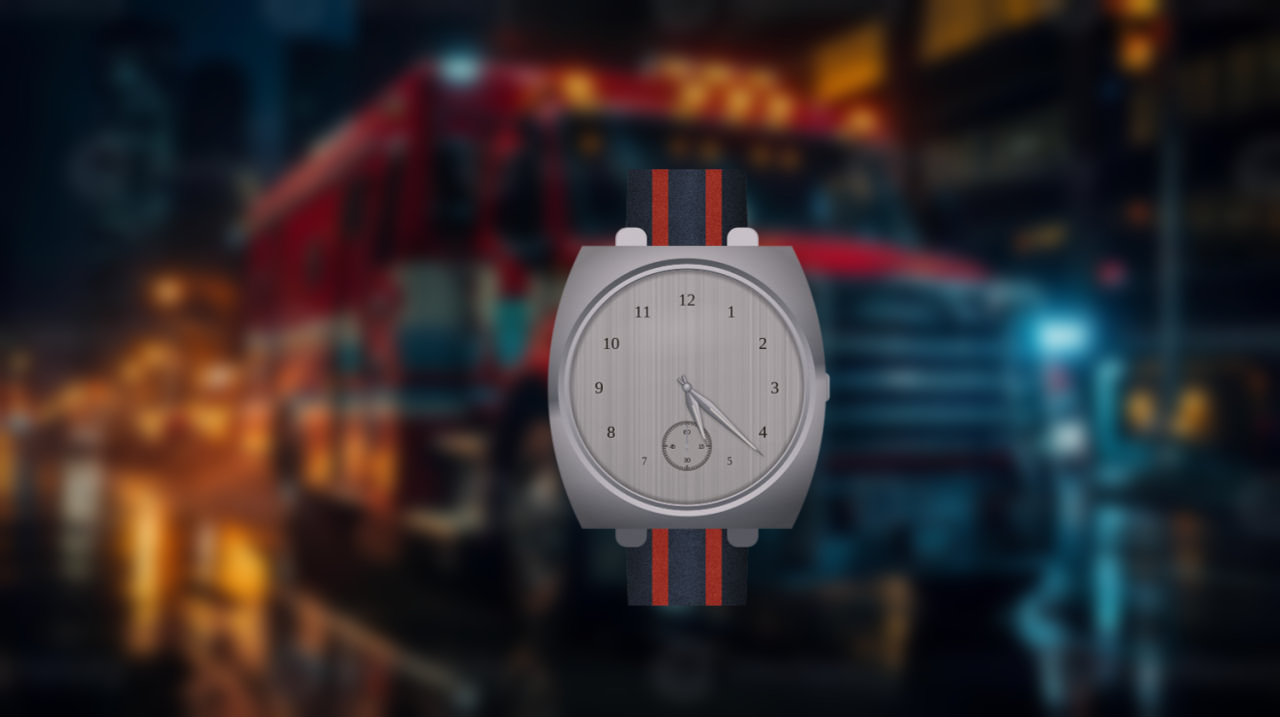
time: 5:22
